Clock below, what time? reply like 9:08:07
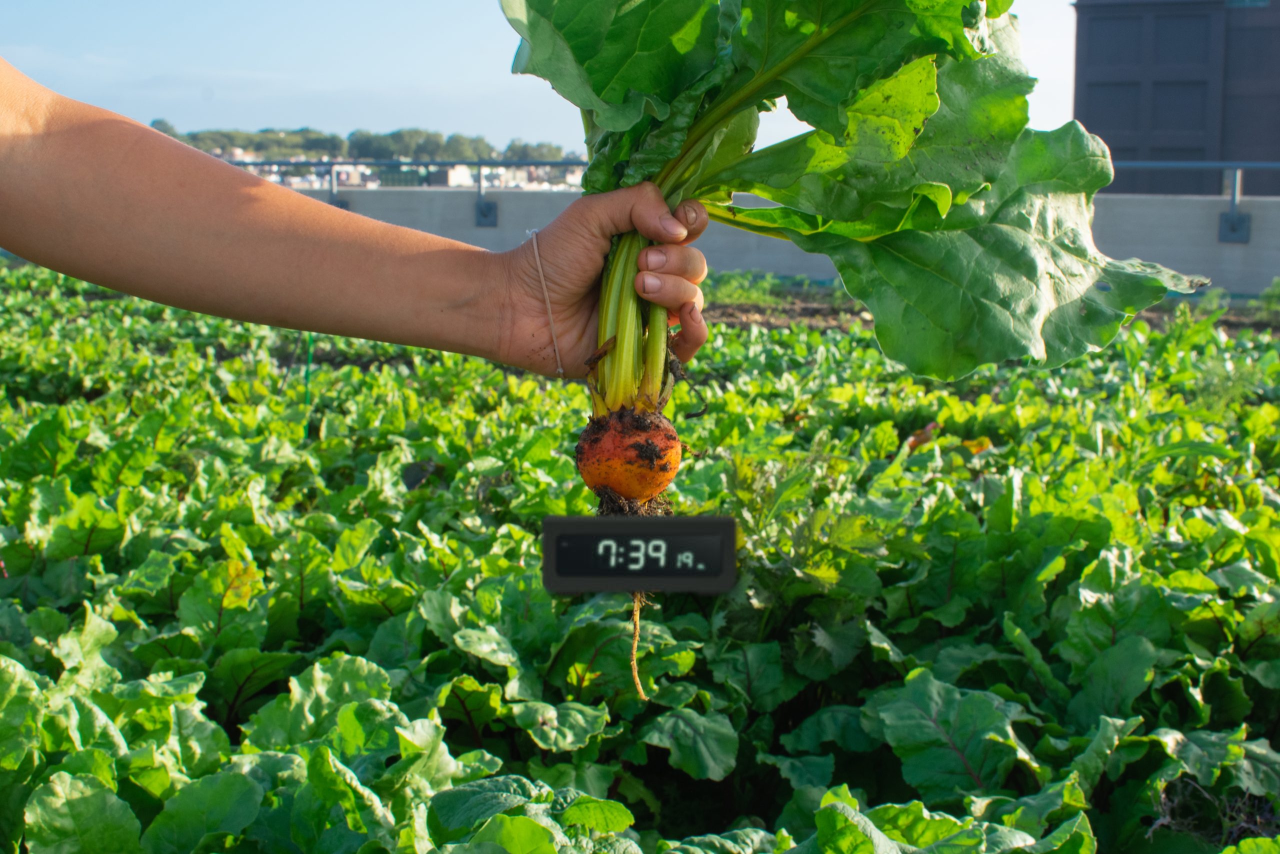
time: 7:39:19
